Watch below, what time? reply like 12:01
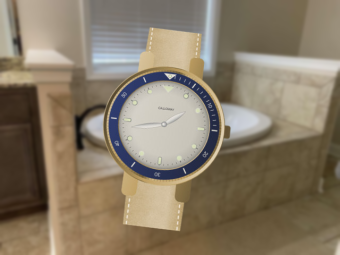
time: 1:43
